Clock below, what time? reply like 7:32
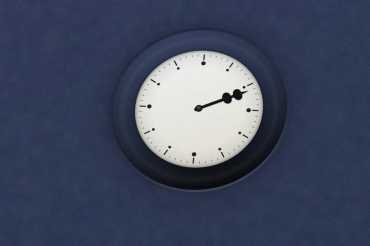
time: 2:11
